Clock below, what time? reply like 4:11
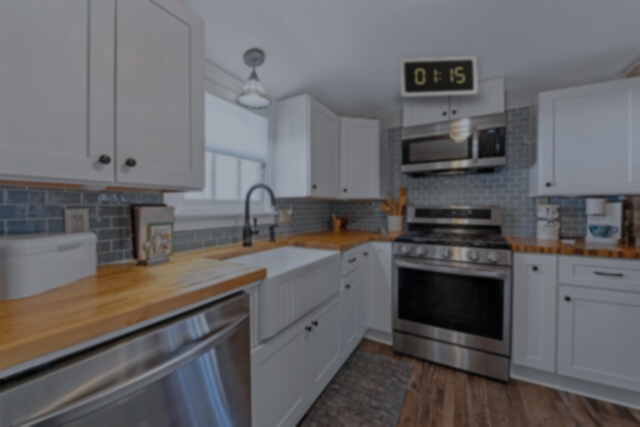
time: 1:15
